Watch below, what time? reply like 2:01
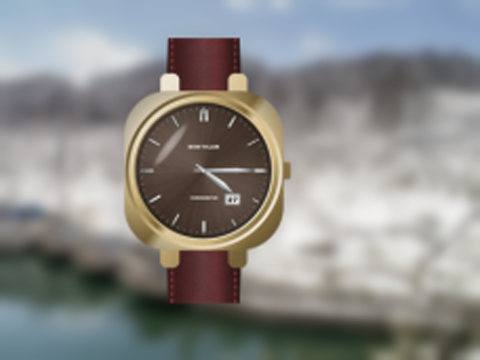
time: 4:15
